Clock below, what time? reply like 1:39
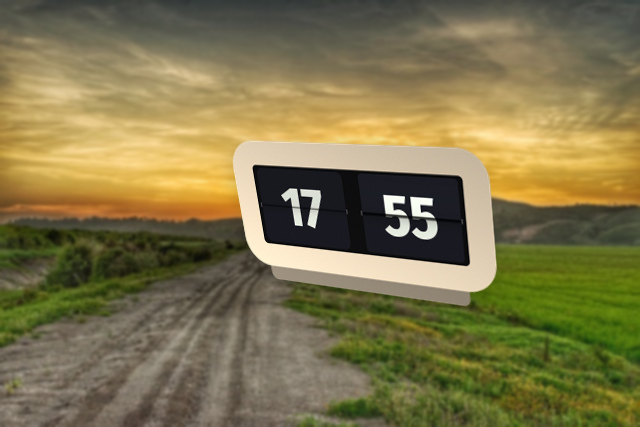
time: 17:55
